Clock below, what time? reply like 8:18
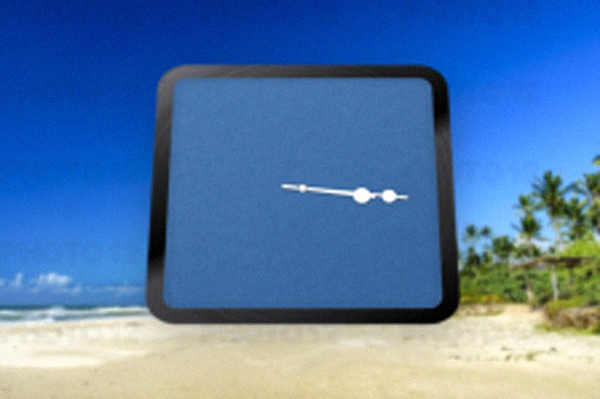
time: 3:16
